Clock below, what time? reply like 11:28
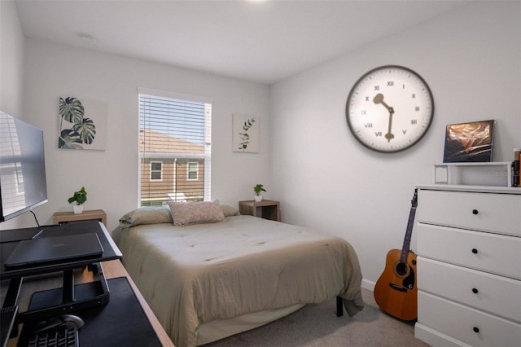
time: 10:31
